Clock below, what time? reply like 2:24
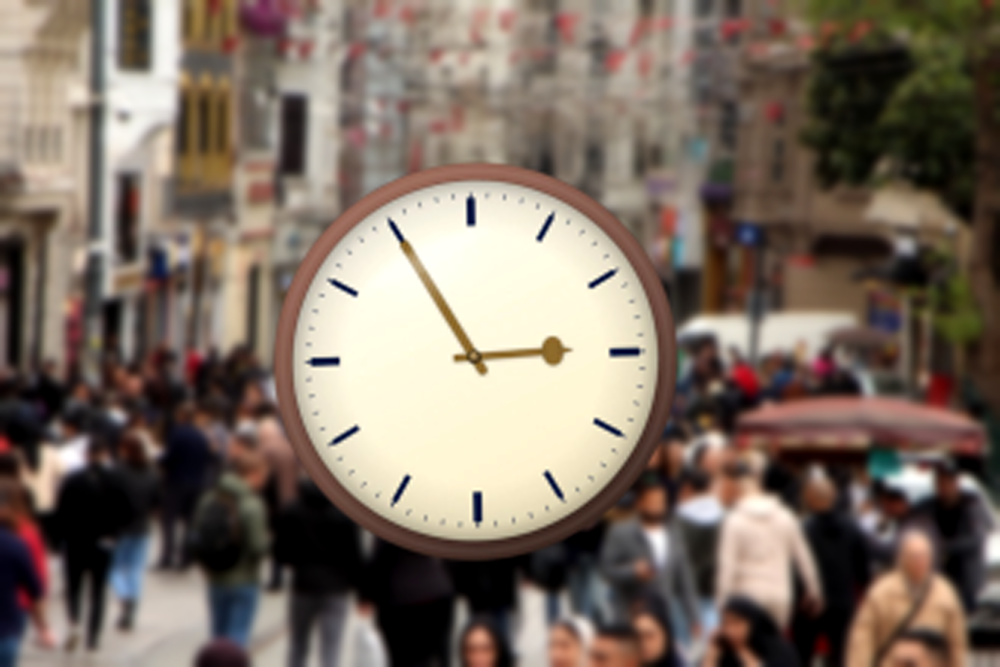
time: 2:55
